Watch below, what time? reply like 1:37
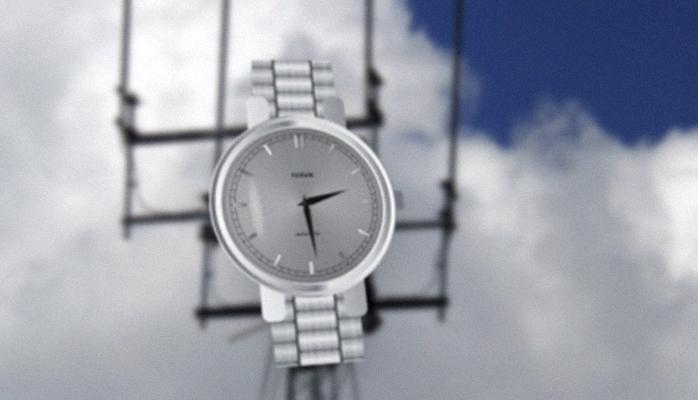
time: 2:29
